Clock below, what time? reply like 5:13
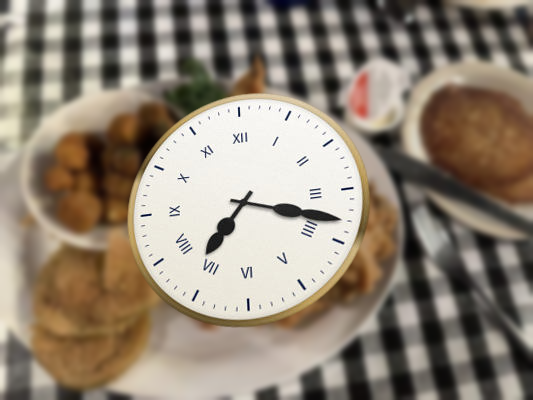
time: 7:18
